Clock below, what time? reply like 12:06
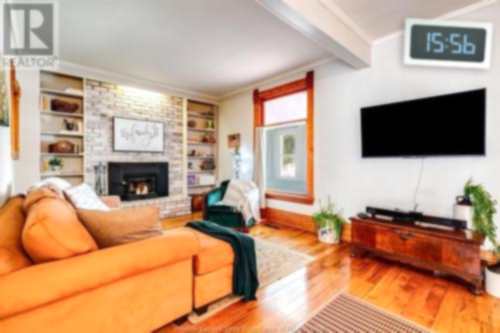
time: 15:56
